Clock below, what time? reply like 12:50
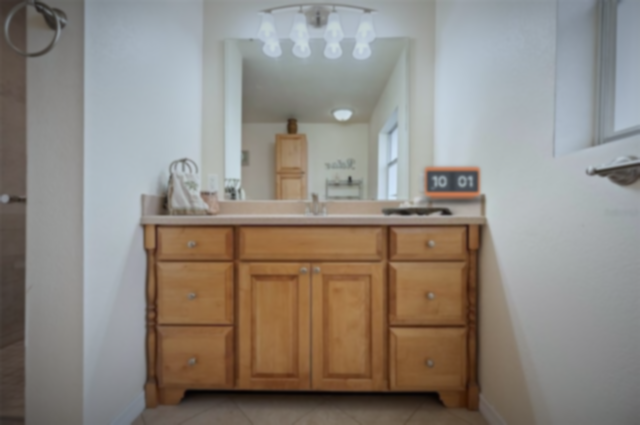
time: 10:01
